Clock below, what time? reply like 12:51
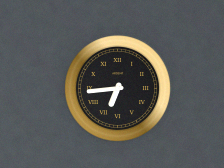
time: 6:44
